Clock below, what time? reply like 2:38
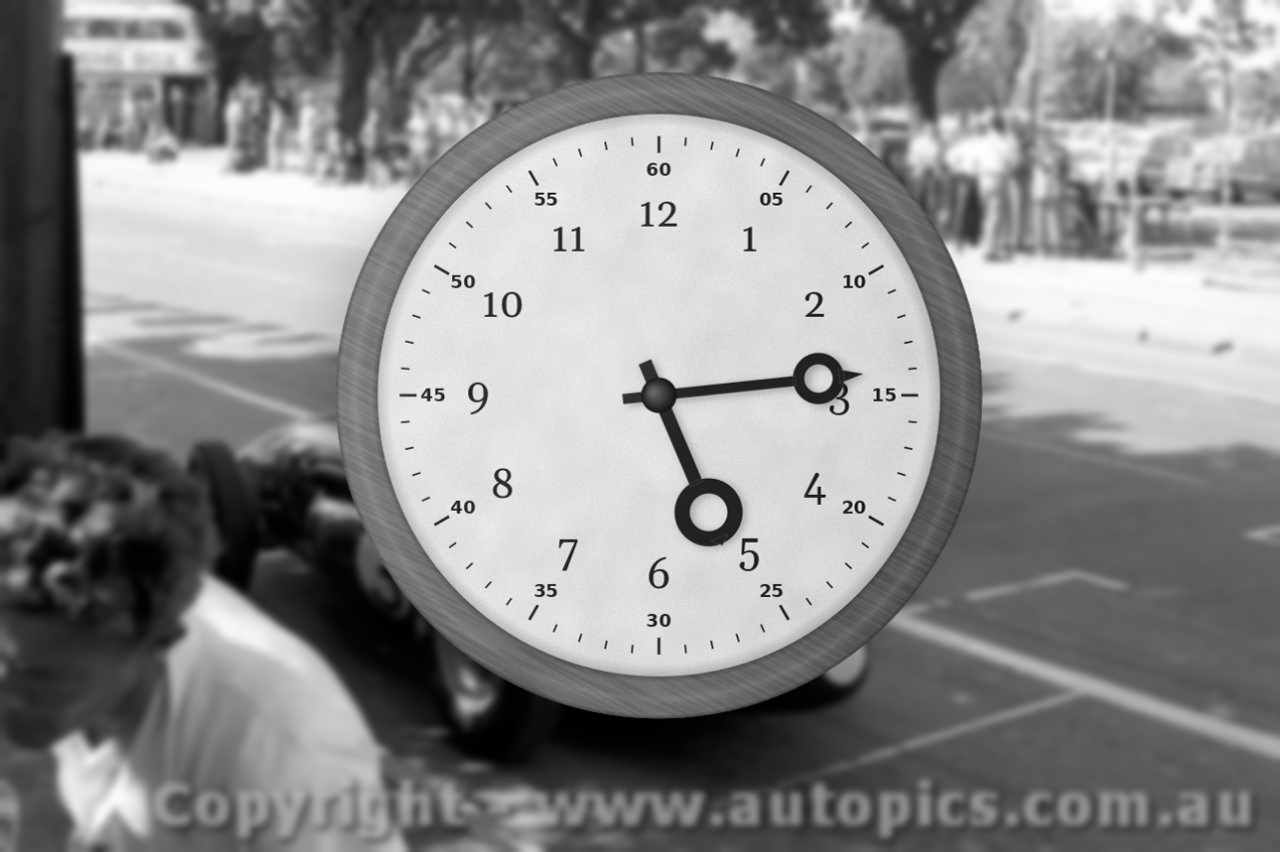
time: 5:14
